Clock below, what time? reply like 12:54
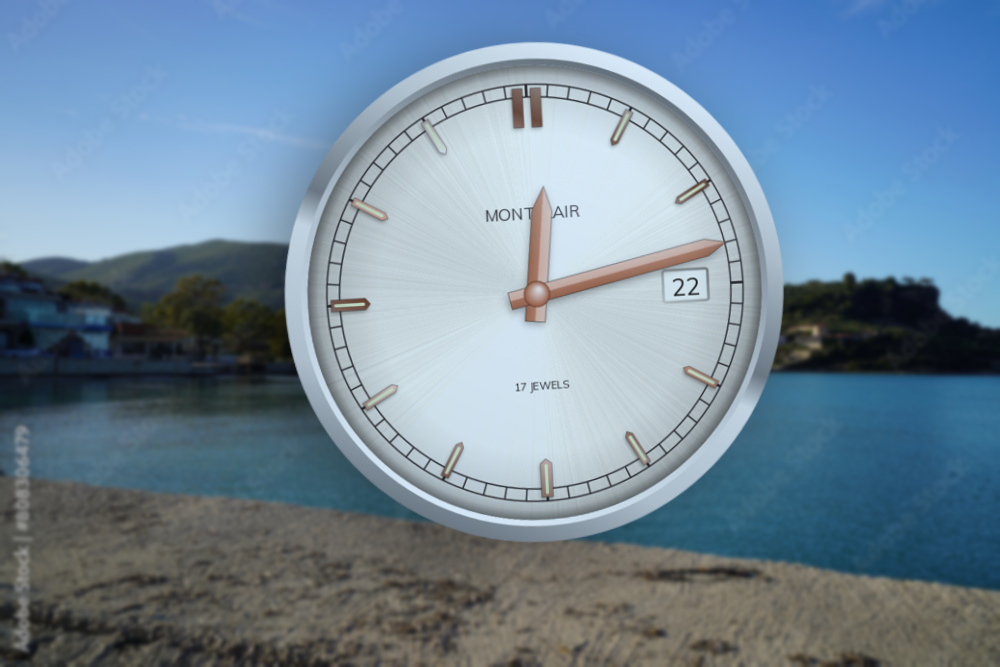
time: 12:13
